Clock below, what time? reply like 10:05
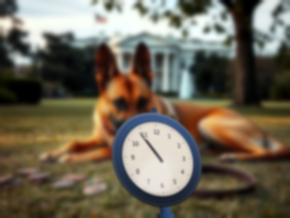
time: 10:54
